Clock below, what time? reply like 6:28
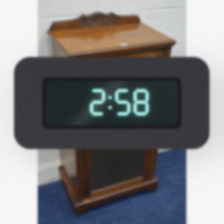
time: 2:58
